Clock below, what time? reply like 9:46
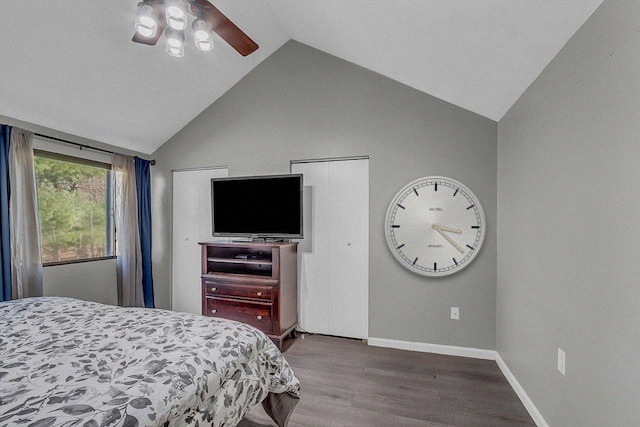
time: 3:22
